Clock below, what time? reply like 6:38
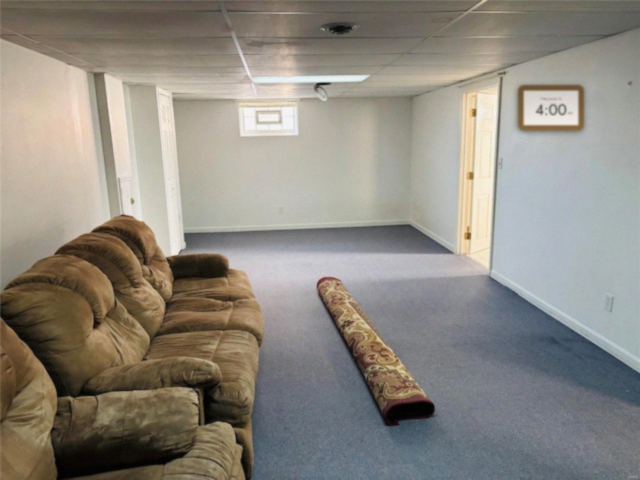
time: 4:00
